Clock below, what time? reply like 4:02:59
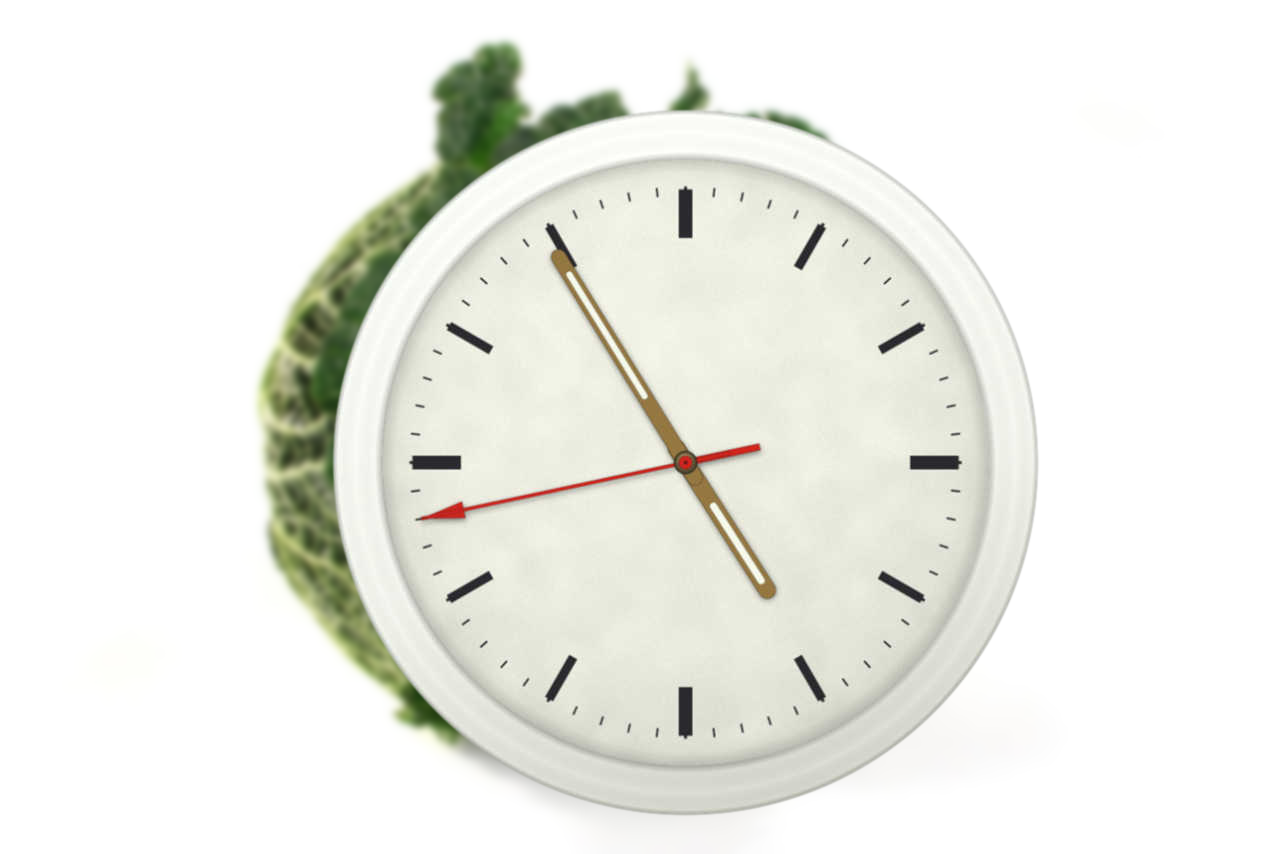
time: 4:54:43
